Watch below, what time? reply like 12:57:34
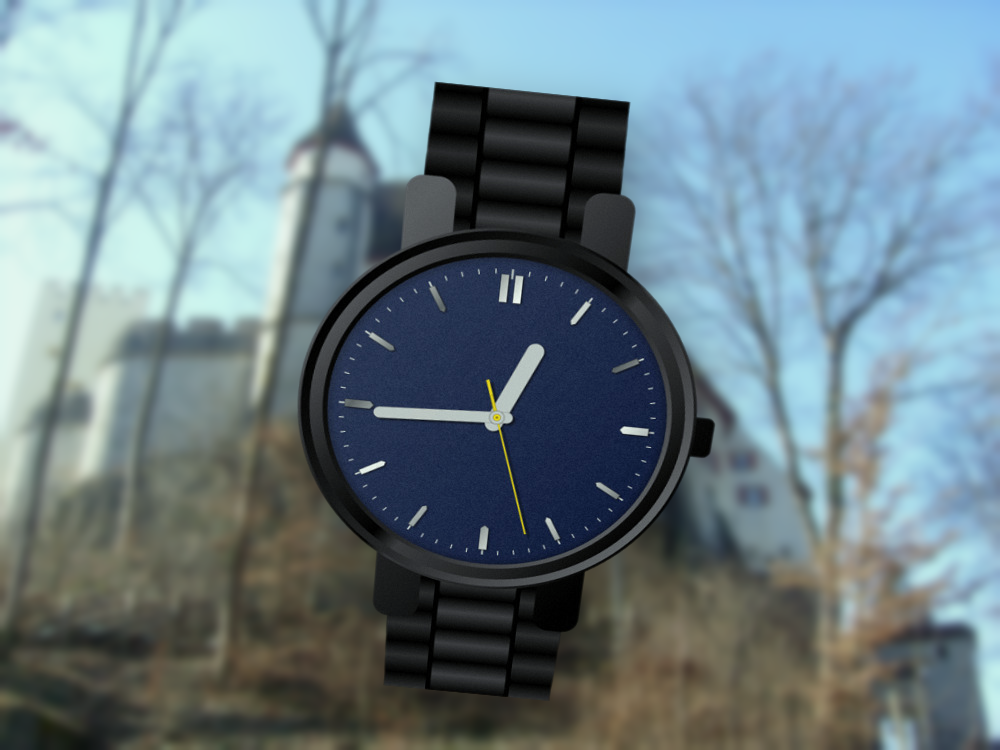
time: 12:44:27
